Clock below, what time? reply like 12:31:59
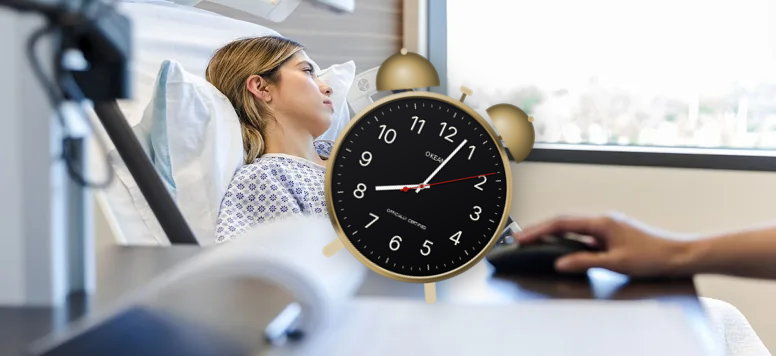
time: 8:03:09
